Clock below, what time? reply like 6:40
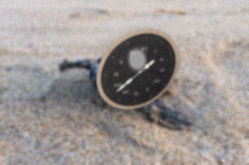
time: 1:38
